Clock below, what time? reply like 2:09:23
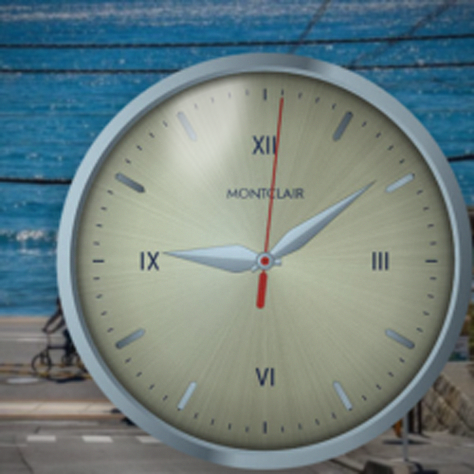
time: 9:09:01
